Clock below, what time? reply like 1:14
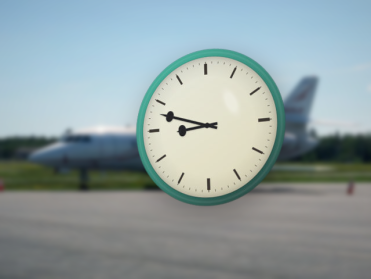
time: 8:48
